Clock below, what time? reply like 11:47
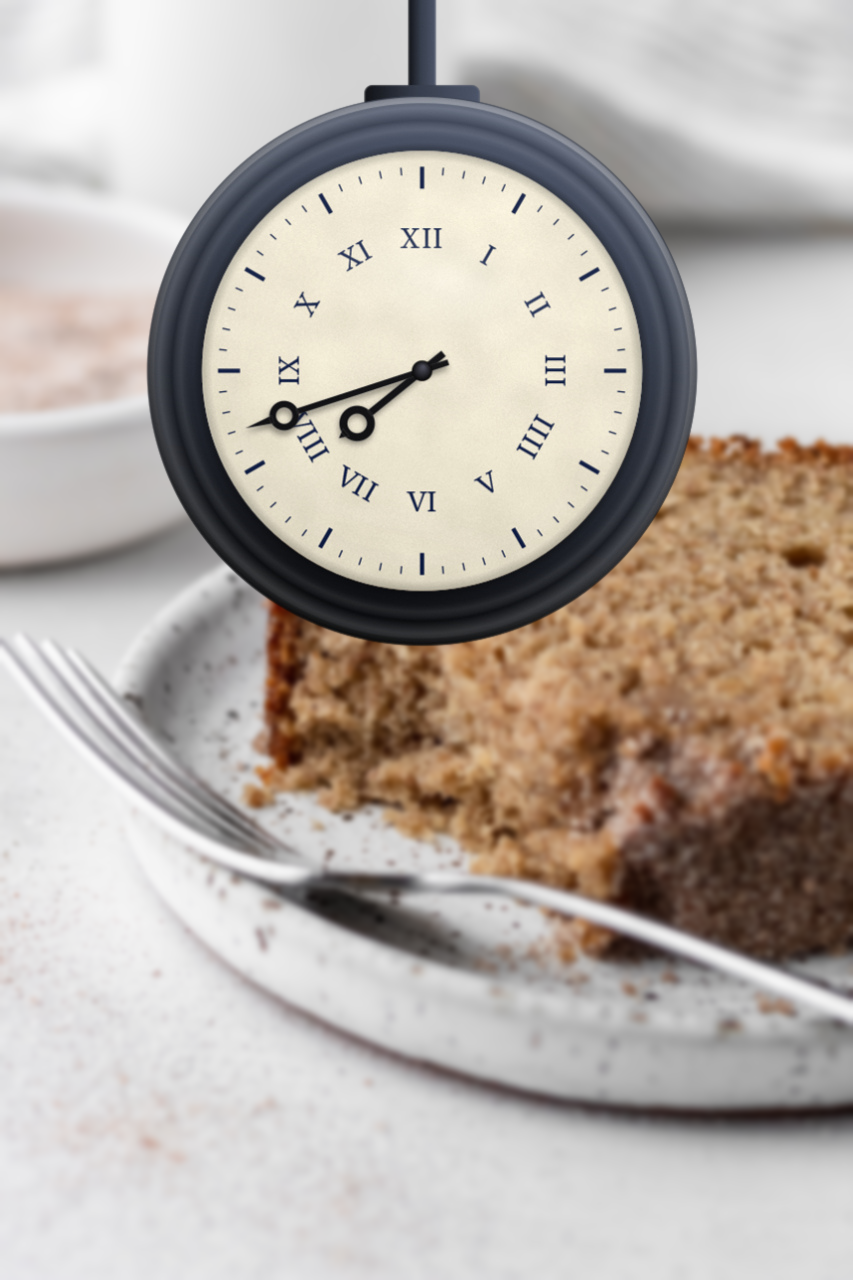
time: 7:42
